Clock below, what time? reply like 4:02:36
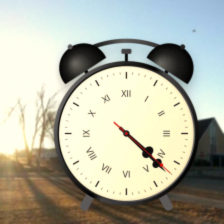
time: 4:22:22
